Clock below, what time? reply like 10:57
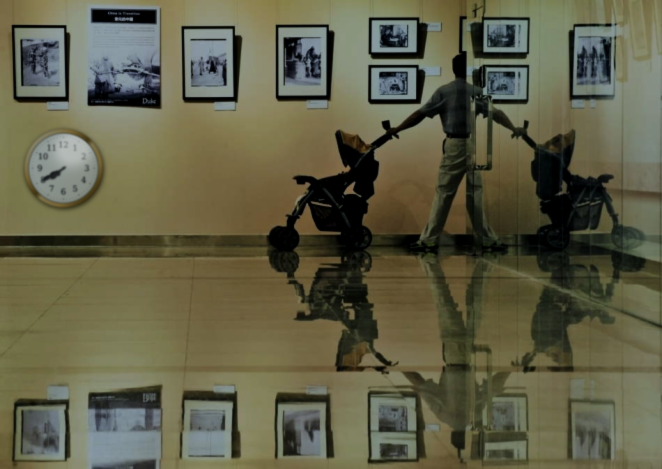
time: 7:40
